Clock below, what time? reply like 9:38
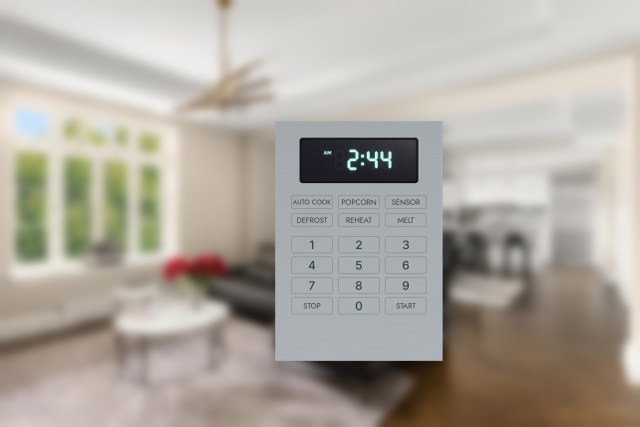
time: 2:44
